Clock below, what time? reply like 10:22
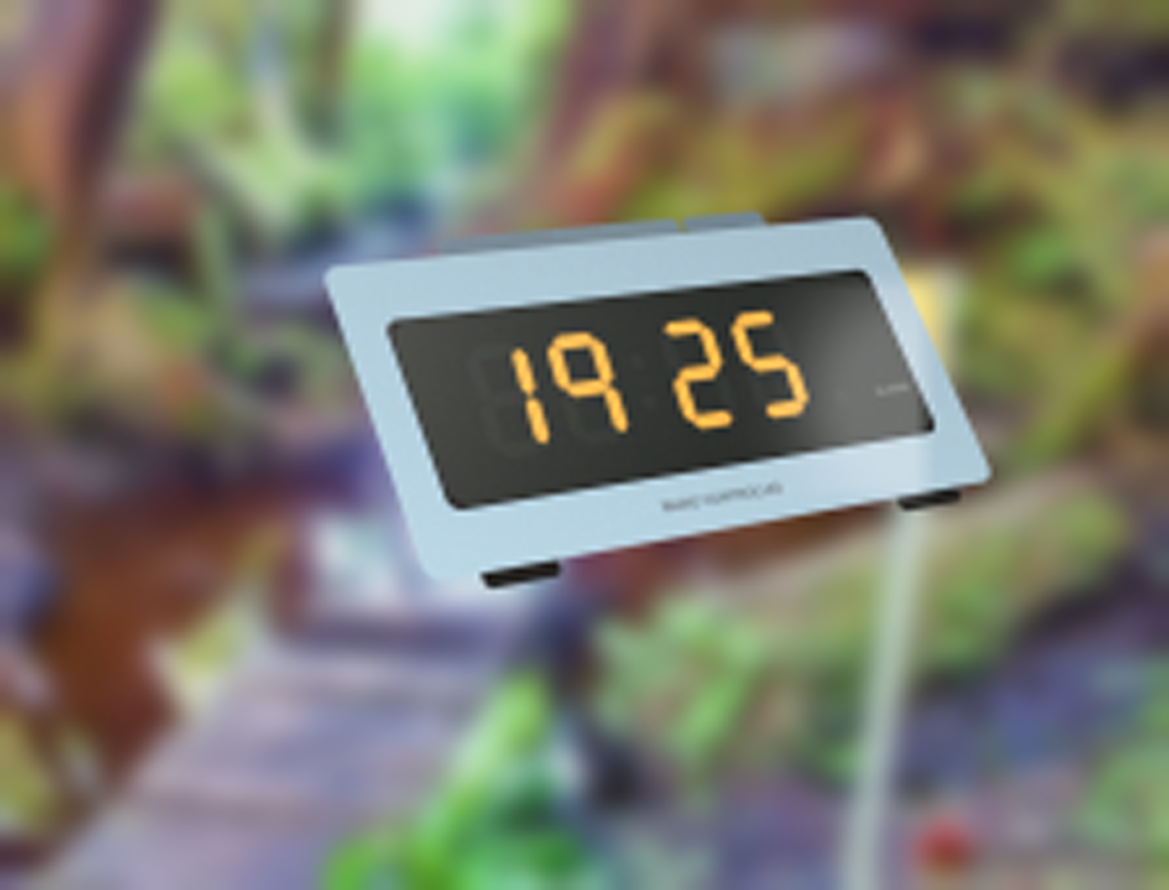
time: 19:25
